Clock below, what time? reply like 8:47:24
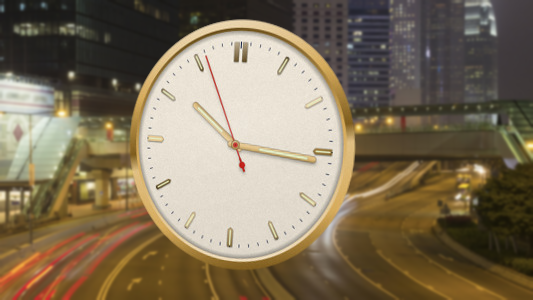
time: 10:15:56
